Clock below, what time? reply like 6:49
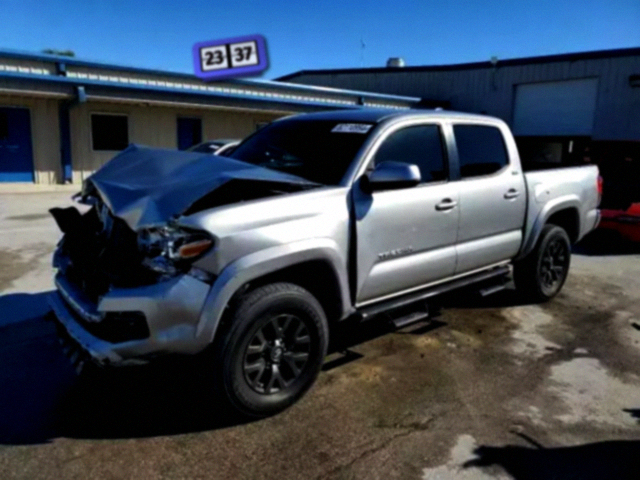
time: 23:37
